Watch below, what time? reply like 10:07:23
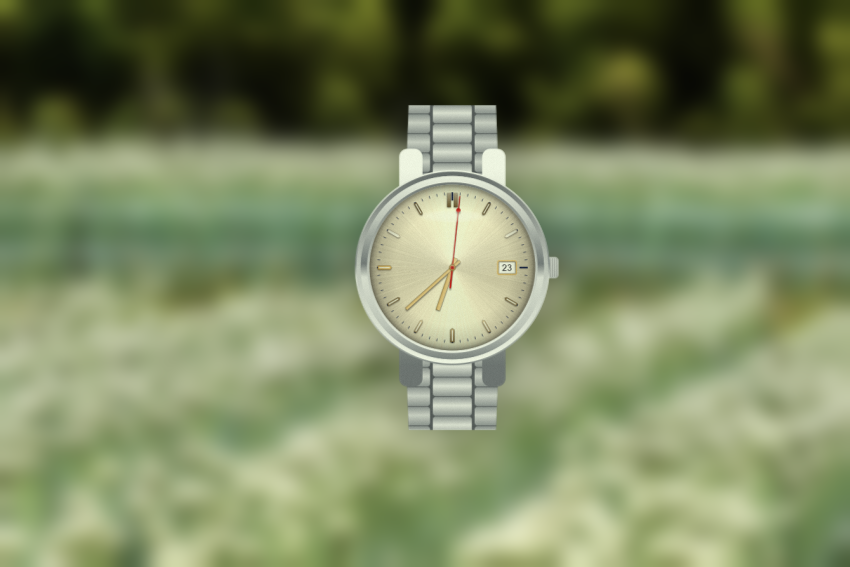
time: 6:38:01
